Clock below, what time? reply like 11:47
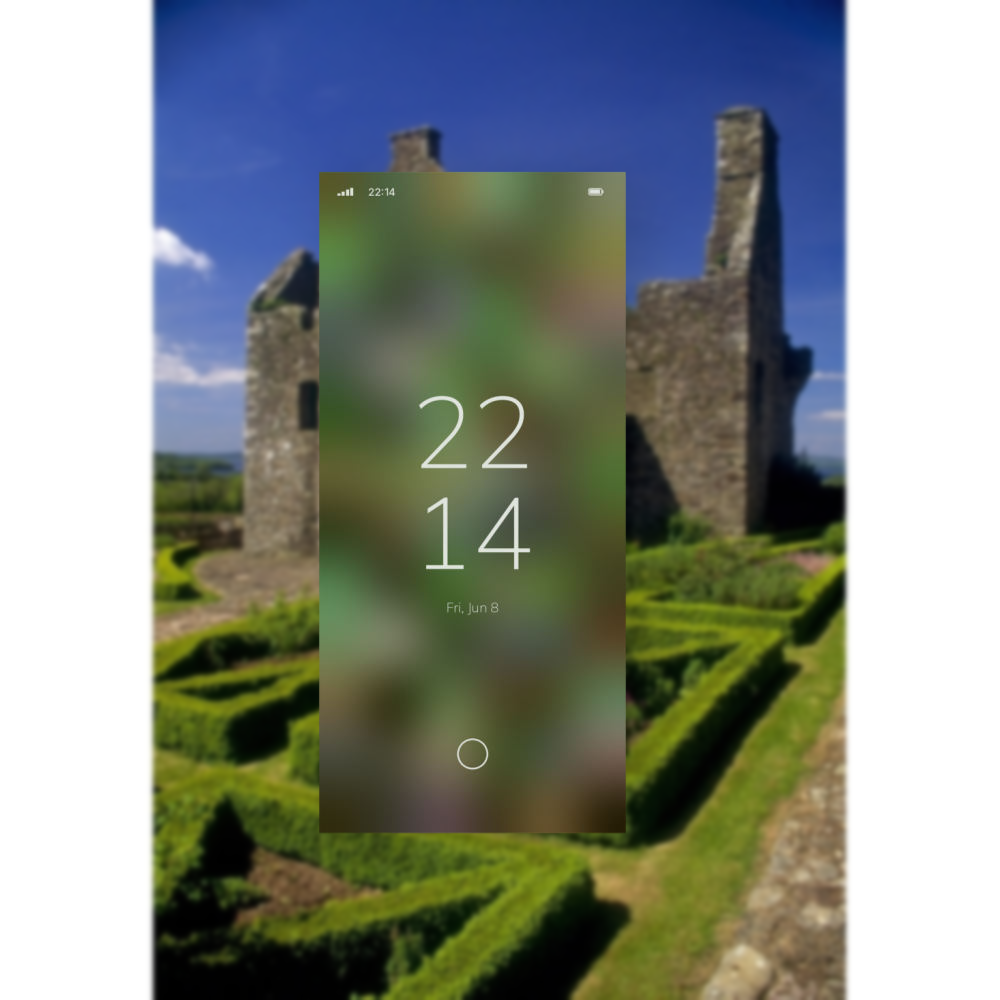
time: 22:14
